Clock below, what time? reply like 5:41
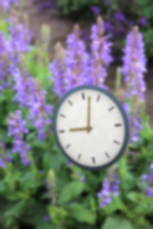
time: 9:02
